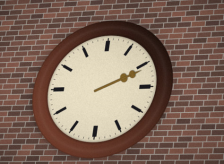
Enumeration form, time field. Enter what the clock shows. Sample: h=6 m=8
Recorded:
h=2 m=11
